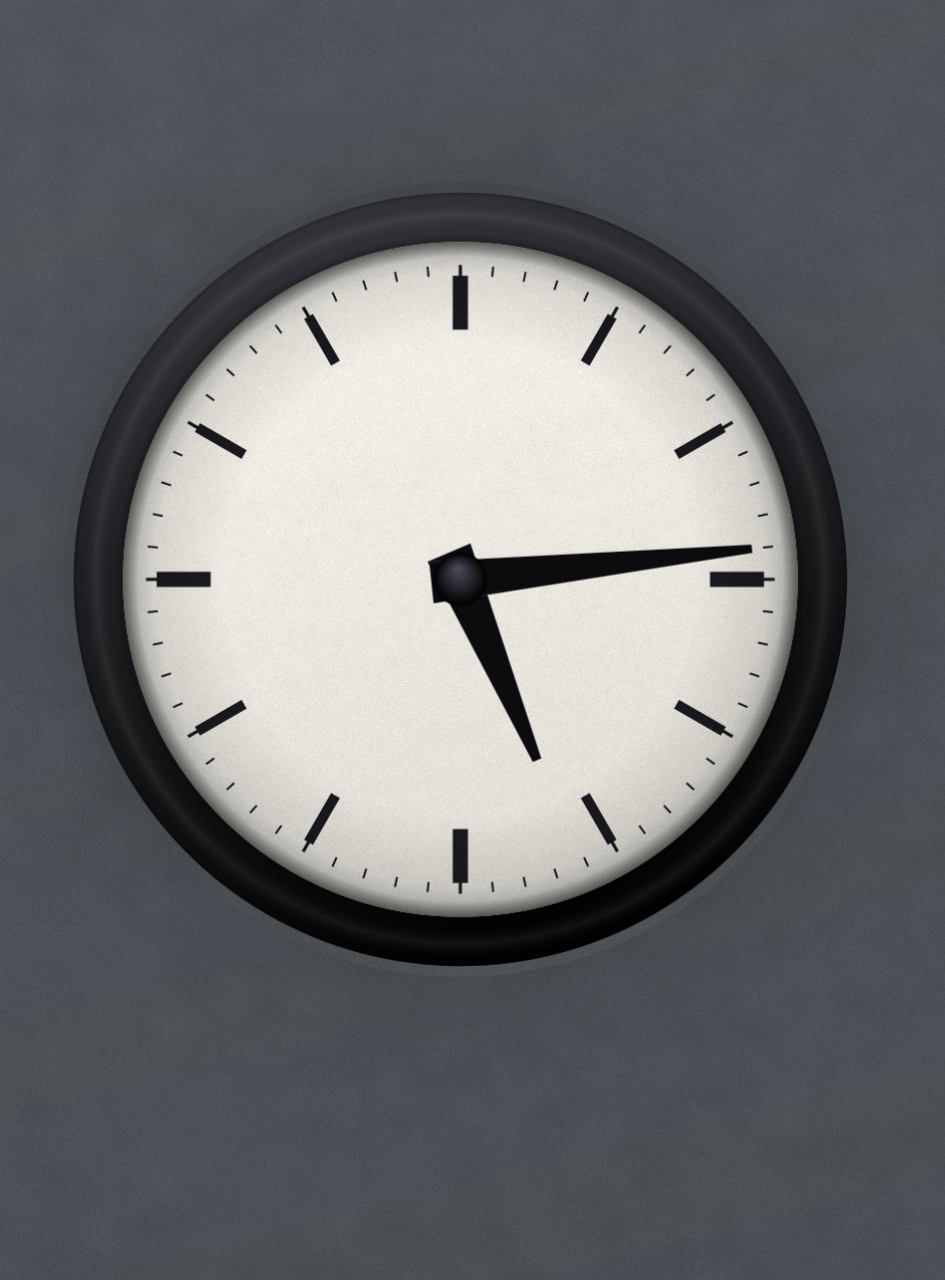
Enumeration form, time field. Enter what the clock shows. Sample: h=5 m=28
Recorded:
h=5 m=14
